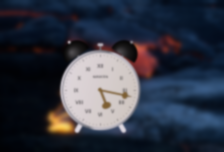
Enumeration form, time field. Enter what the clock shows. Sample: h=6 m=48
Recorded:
h=5 m=17
